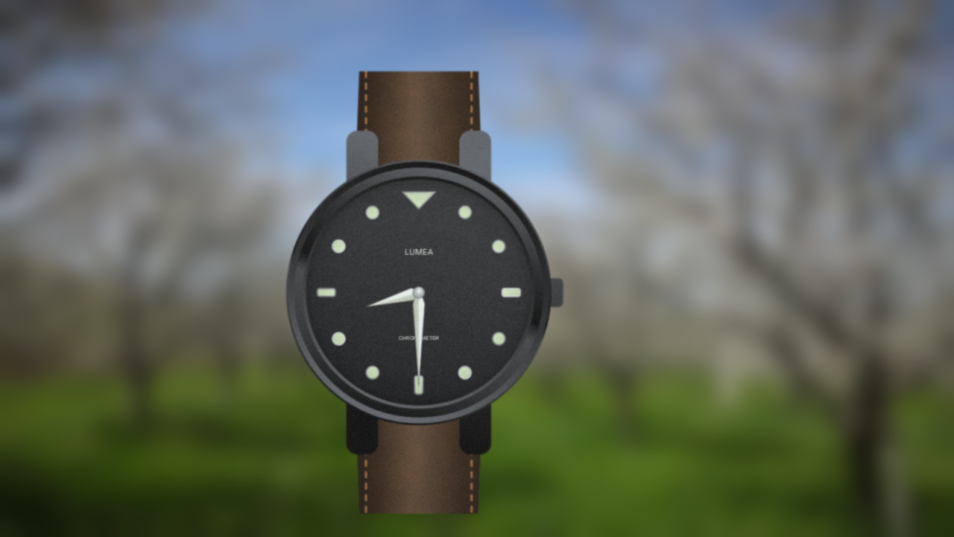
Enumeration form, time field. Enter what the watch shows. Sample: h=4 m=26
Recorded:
h=8 m=30
